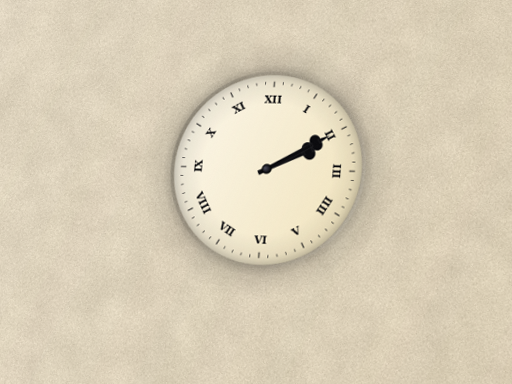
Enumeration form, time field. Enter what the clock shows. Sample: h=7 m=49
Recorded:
h=2 m=10
